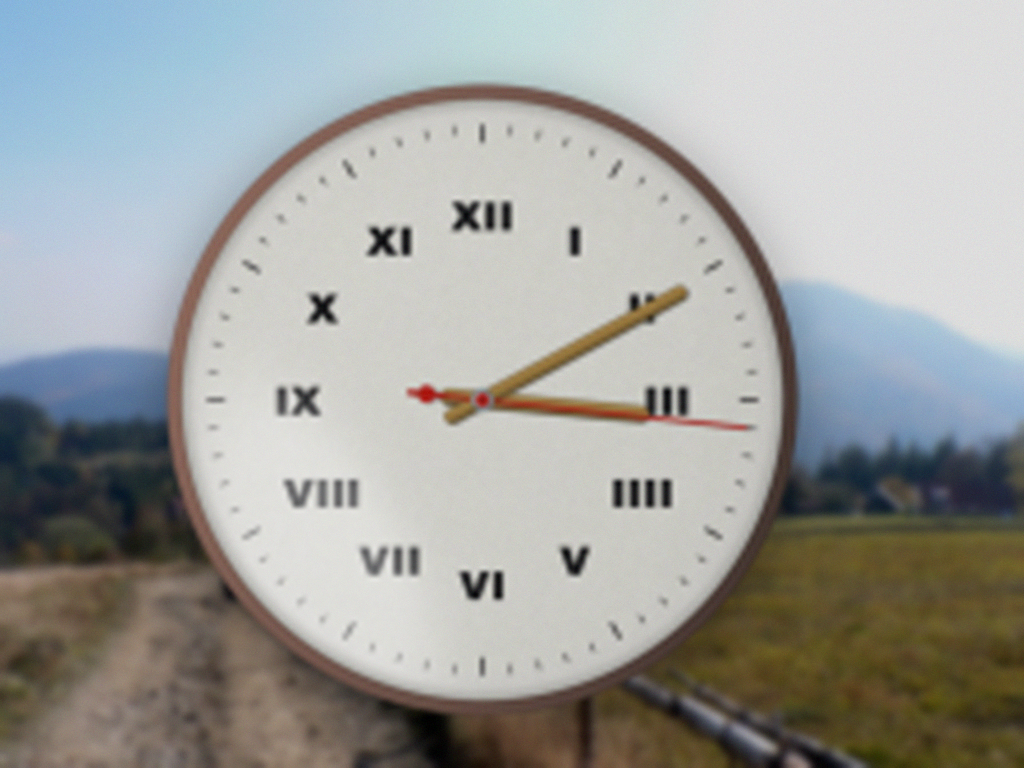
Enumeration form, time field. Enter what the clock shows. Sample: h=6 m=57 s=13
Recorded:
h=3 m=10 s=16
